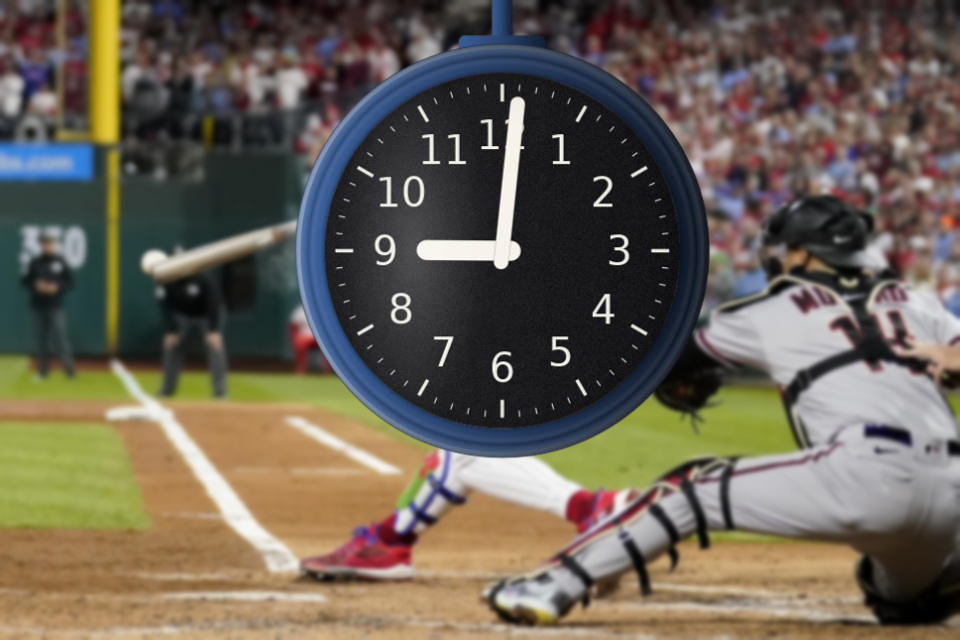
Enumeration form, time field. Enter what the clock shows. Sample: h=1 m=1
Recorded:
h=9 m=1
